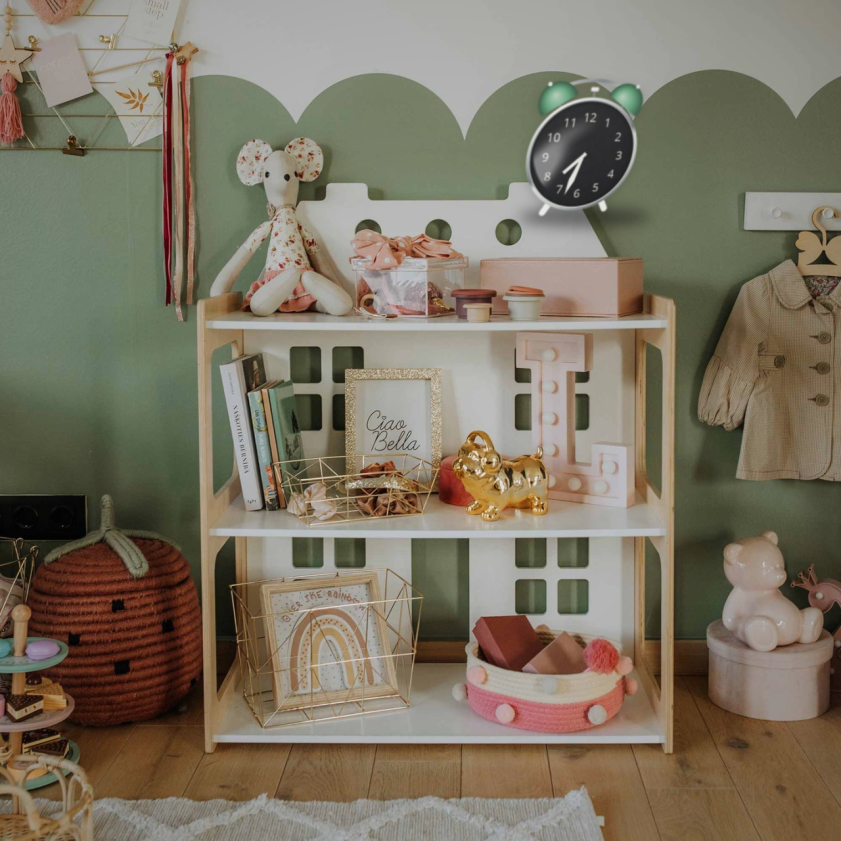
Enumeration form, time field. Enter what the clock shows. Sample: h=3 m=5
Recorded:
h=7 m=33
